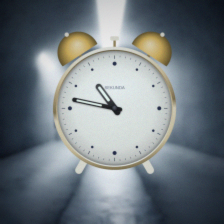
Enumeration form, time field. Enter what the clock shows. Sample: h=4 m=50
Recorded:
h=10 m=47
